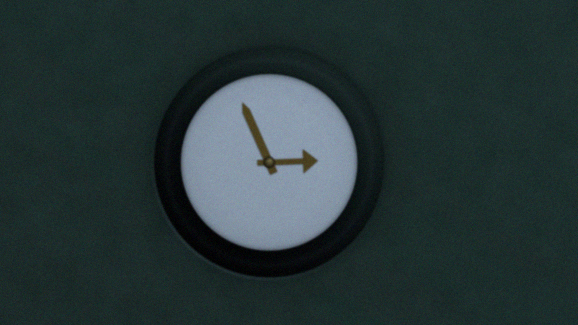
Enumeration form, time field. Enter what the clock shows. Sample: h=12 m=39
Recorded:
h=2 m=56
